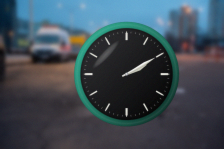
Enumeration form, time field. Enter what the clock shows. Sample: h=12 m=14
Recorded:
h=2 m=10
